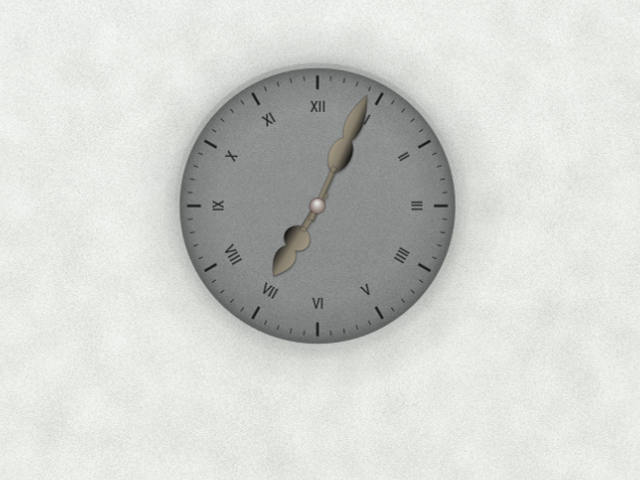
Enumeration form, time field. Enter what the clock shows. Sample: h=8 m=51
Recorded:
h=7 m=4
